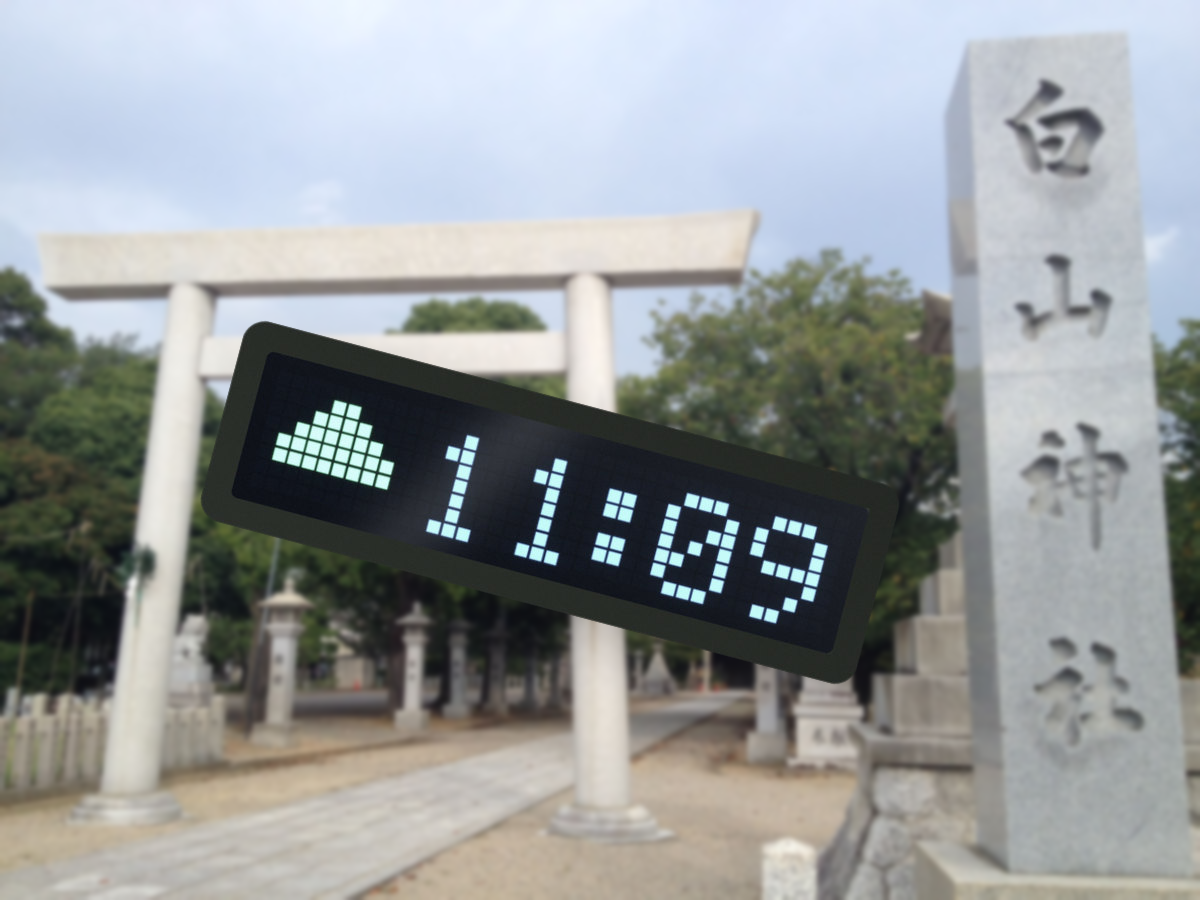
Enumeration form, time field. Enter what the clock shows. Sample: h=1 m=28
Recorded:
h=11 m=9
